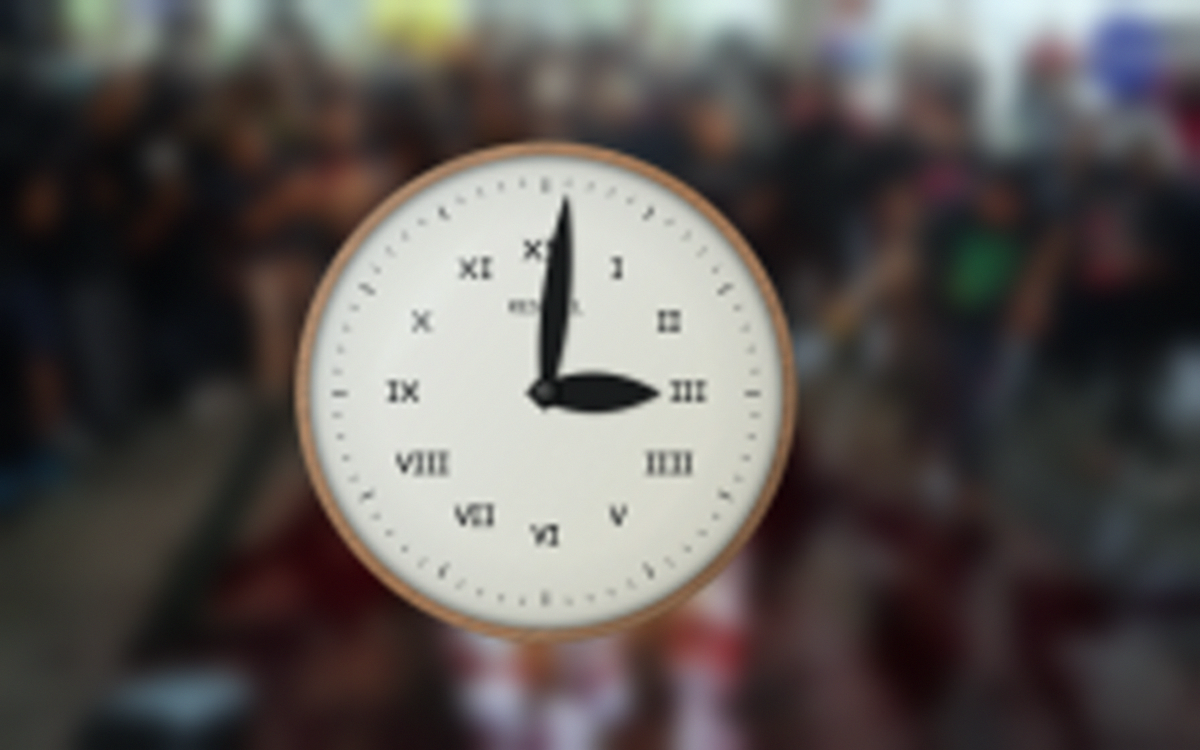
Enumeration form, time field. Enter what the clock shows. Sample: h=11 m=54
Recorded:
h=3 m=1
